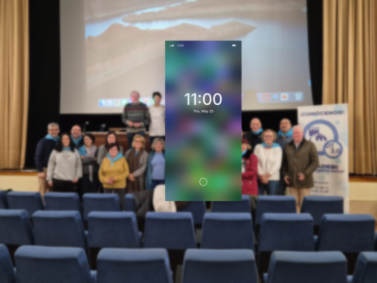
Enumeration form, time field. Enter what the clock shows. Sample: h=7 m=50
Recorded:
h=11 m=0
